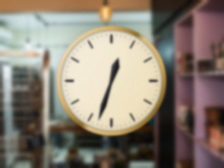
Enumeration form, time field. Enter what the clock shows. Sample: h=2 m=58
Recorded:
h=12 m=33
